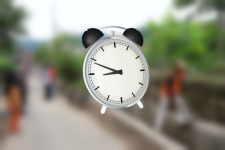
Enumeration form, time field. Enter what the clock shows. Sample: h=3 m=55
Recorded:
h=8 m=49
